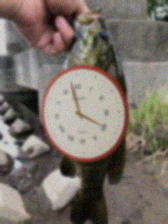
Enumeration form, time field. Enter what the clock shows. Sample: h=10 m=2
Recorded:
h=3 m=58
